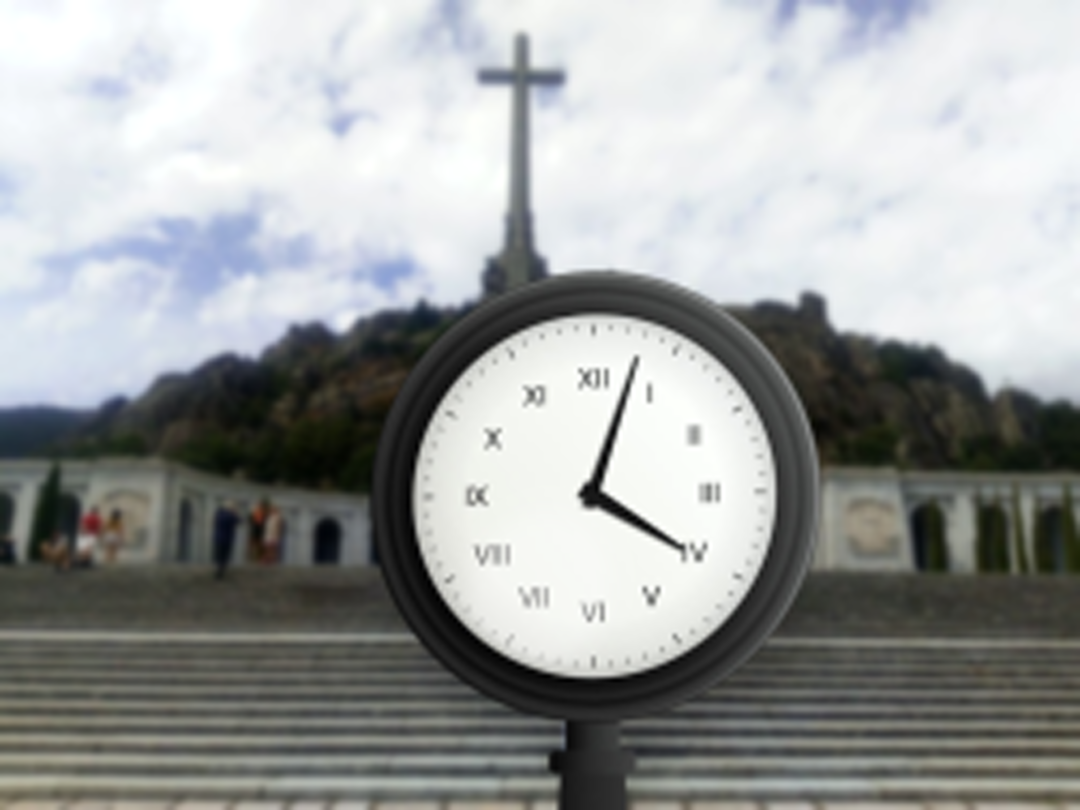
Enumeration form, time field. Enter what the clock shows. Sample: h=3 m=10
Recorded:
h=4 m=3
